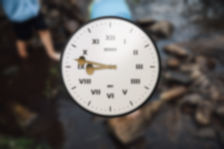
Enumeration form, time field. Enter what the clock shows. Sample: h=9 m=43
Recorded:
h=8 m=47
